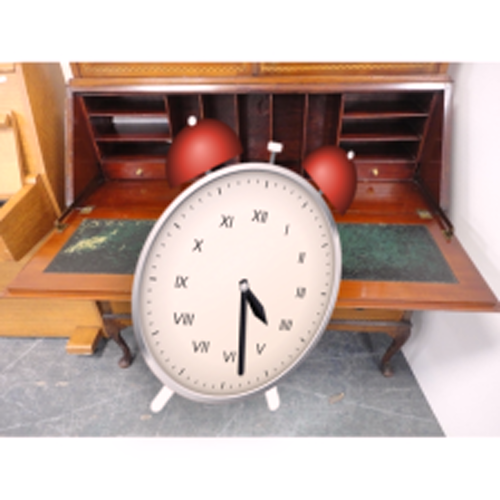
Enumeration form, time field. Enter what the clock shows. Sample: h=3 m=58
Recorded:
h=4 m=28
